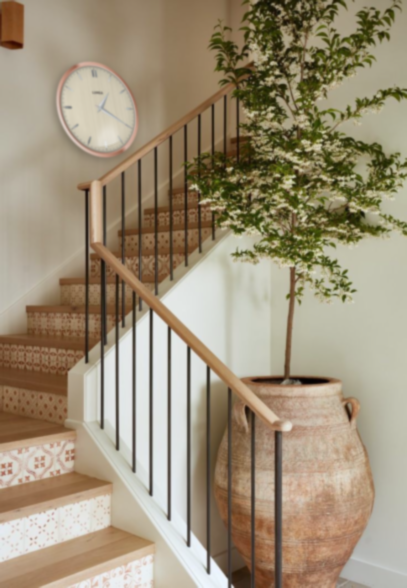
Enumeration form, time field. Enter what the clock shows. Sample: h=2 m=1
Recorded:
h=1 m=20
